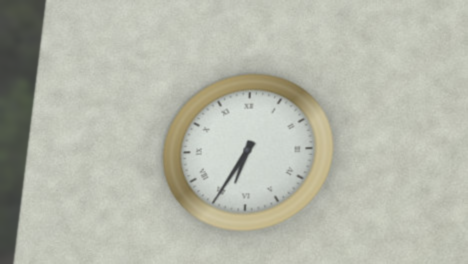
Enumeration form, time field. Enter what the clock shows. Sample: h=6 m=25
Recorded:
h=6 m=35
